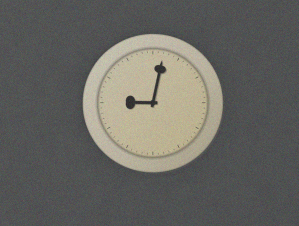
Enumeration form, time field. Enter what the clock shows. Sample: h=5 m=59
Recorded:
h=9 m=2
